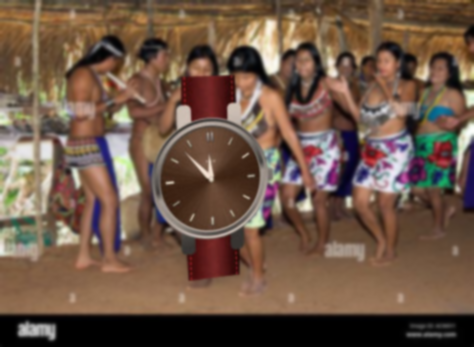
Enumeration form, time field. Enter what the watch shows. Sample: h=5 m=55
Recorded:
h=11 m=53
